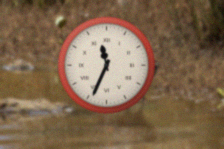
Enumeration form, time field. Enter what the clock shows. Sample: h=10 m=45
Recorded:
h=11 m=34
